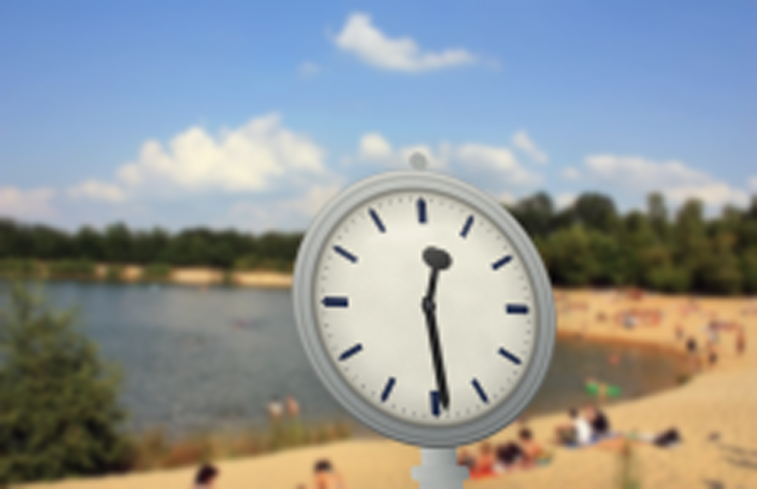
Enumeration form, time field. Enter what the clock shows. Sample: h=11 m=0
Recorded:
h=12 m=29
